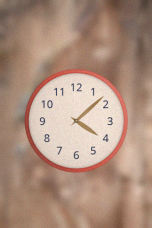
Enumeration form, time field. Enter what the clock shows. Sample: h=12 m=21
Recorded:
h=4 m=8
